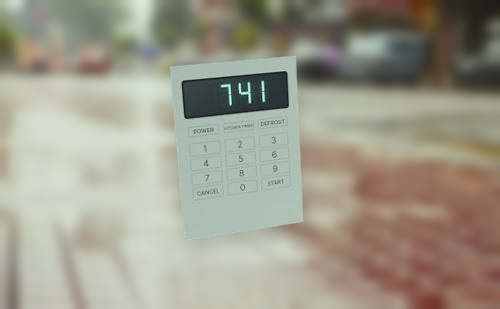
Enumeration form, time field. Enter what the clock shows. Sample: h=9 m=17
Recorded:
h=7 m=41
